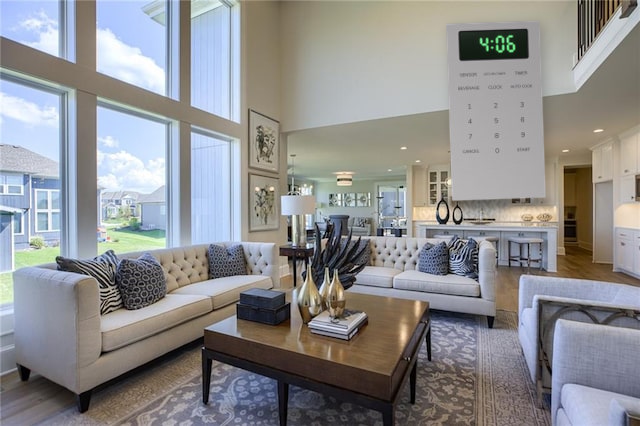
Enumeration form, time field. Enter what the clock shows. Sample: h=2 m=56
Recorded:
h=4 m=6
